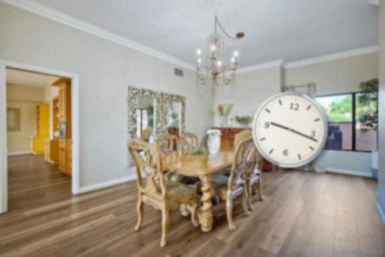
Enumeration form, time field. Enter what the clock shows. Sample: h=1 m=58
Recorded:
h=9 m=17
